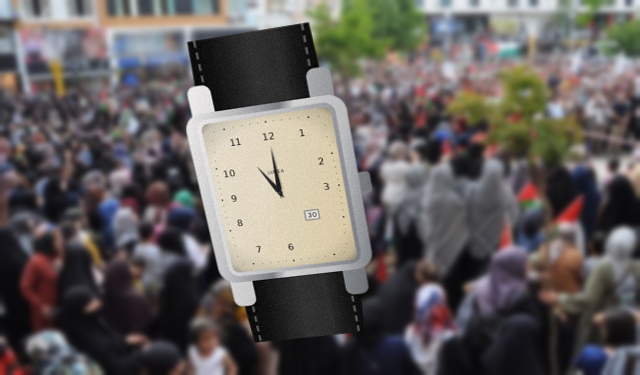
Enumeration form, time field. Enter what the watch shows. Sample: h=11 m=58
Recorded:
h=11 m=0
